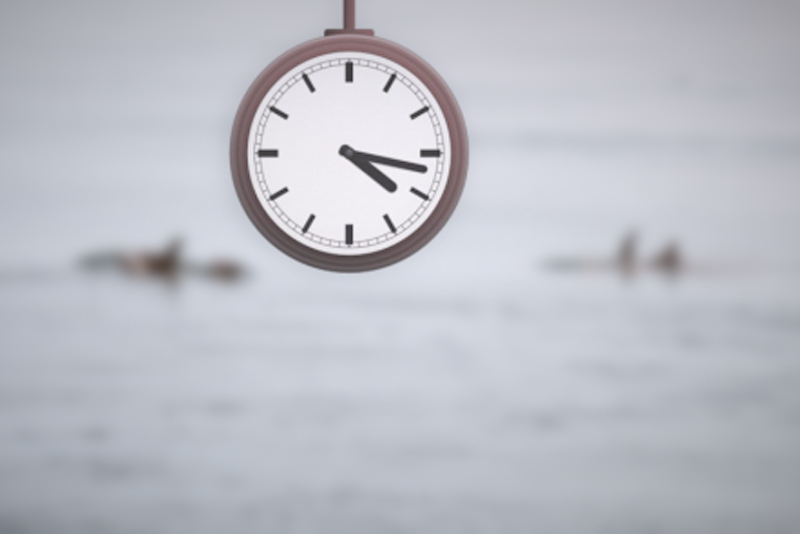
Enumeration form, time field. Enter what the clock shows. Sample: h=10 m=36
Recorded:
h=4 m=17
